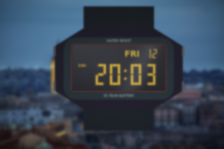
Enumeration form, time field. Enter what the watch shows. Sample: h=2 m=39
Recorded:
h=20 m=3
